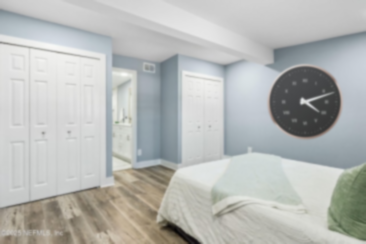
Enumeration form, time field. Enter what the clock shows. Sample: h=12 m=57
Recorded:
h=4 m=12
